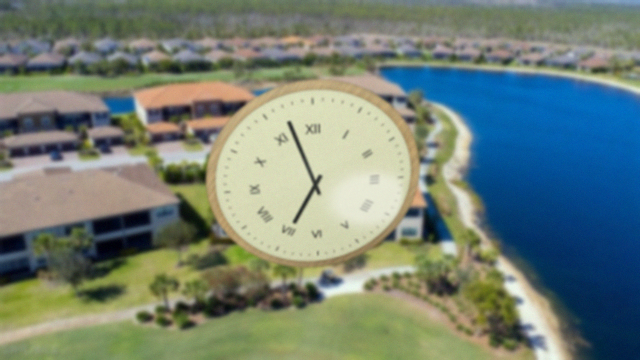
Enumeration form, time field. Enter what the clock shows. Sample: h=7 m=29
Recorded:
h=6 m=57
